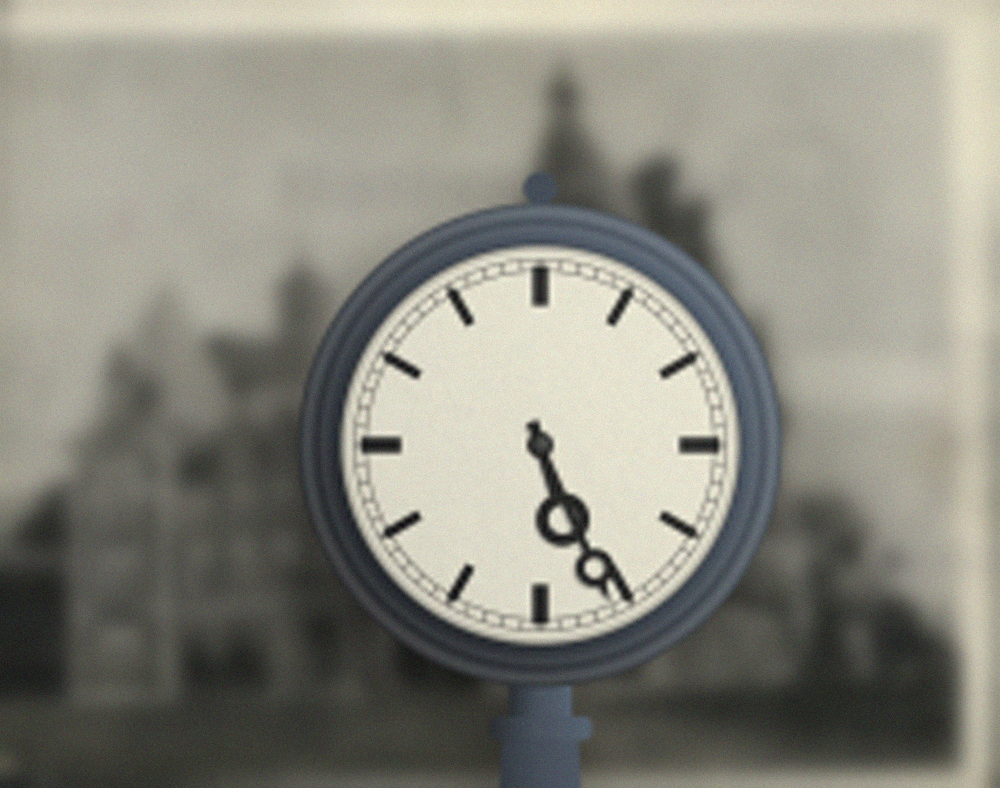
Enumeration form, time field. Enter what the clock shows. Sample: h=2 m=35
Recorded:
h=5 m=26
